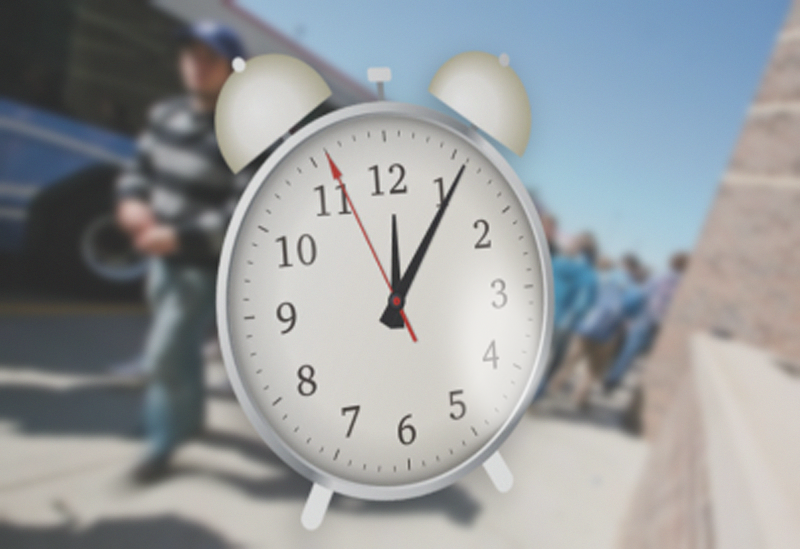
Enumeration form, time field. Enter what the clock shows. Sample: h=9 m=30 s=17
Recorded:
h=12 m=5 s=56
